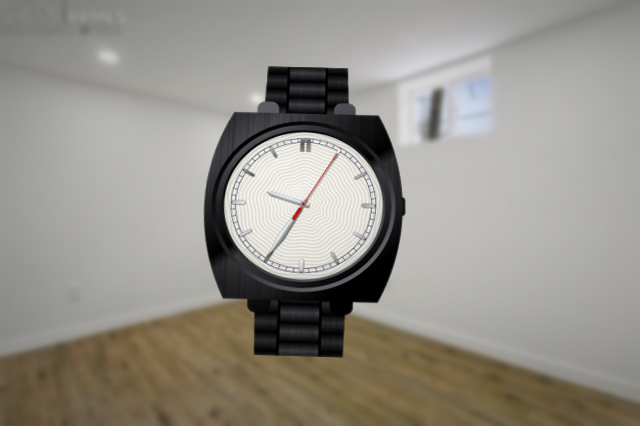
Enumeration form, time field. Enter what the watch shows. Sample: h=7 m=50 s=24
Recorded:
h=9 m=35 s=5
